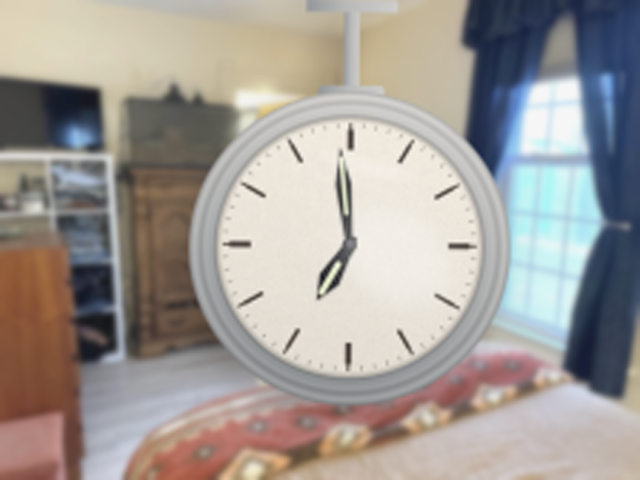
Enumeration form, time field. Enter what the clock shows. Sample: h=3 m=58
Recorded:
h=6 m=59
